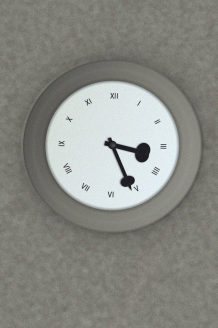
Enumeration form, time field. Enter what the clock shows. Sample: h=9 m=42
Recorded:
h=3 m=26
